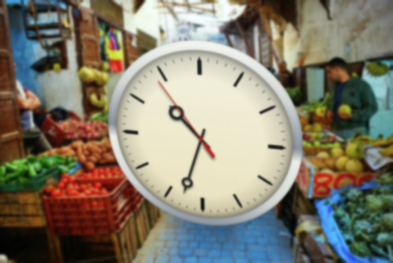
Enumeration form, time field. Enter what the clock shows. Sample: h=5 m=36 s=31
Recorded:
h=10 m=32 s=54
